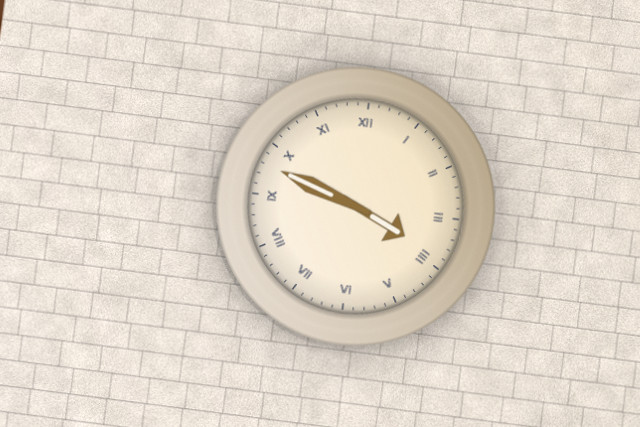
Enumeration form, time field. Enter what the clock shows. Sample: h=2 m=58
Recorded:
h=3 m=48
